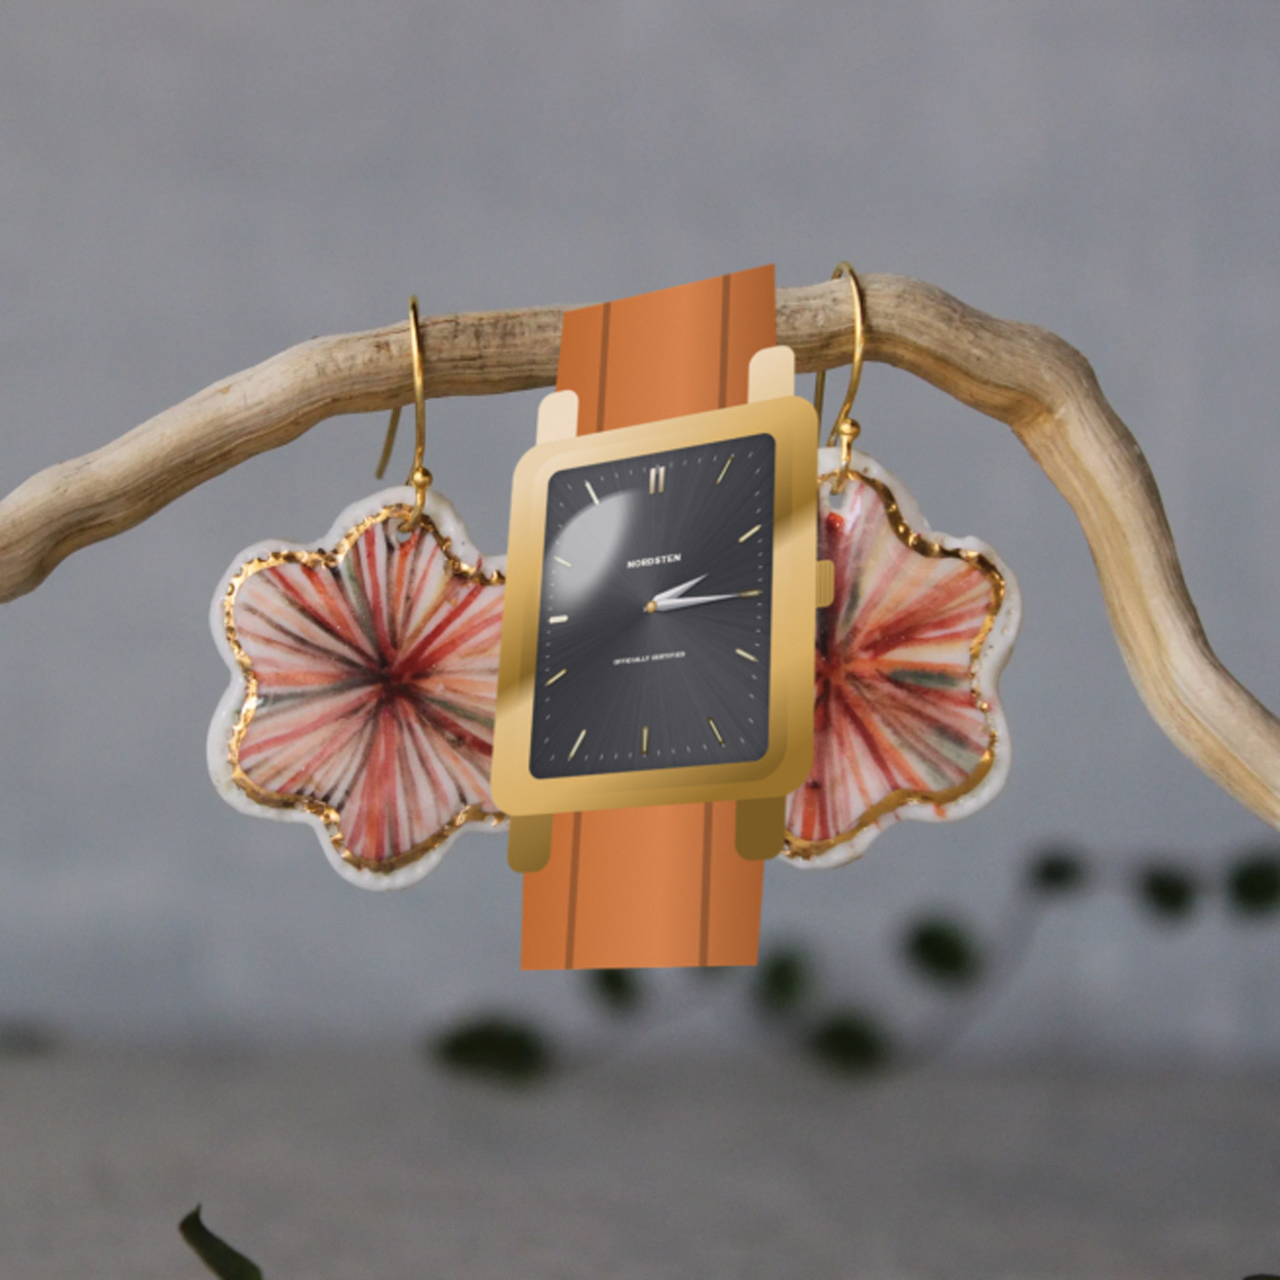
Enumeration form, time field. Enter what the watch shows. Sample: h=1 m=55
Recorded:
h=2 m=15
